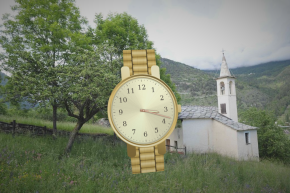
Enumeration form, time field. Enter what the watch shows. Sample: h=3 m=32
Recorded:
h=3 m=18
